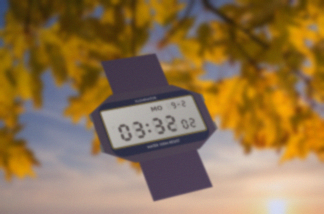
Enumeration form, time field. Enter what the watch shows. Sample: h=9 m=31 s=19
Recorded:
h=3 m=32 s=2
